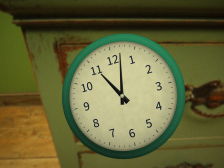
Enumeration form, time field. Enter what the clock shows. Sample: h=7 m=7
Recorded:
h=11 m=2
